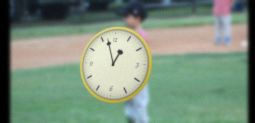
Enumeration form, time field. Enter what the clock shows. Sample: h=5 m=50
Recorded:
h=12 m=57
